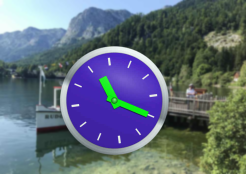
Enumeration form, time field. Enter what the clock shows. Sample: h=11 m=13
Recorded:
h=11 m=20
